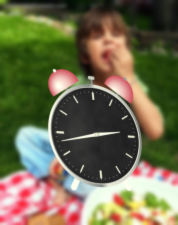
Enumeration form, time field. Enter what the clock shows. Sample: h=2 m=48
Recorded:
h=2 m=43
